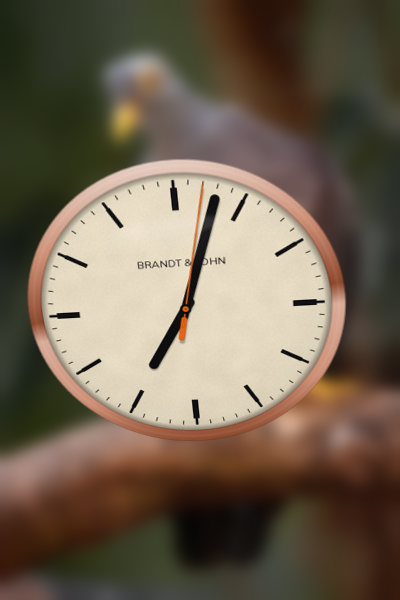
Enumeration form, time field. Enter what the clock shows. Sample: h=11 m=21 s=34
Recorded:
h=7 m=3 s=2
